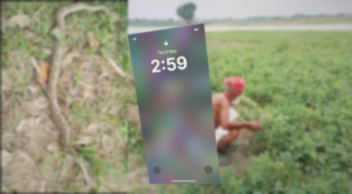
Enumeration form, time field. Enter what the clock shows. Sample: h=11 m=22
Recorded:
h=2 m=59
